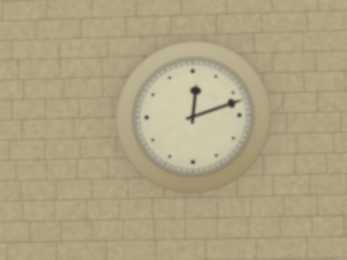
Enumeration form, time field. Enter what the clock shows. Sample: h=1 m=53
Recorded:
h=12 m=12
